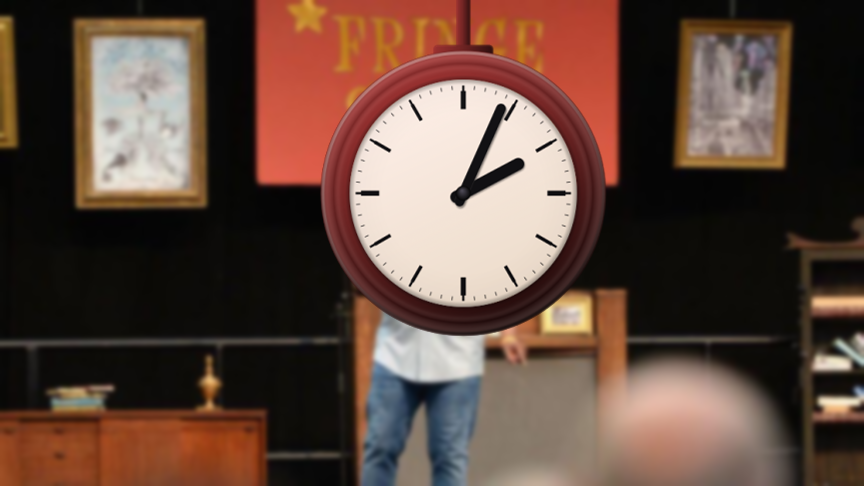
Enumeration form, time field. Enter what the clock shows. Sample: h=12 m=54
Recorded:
h=2 m=4
